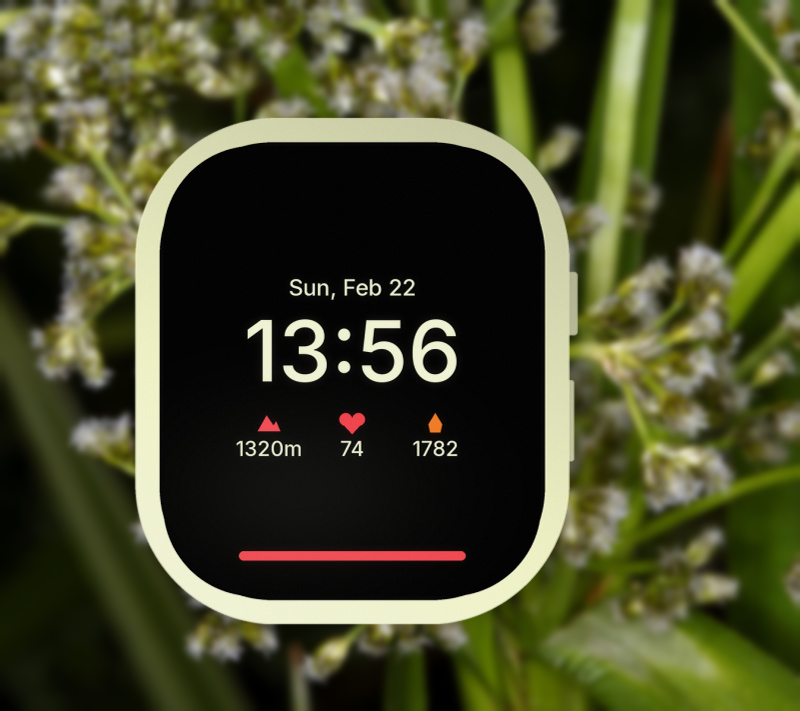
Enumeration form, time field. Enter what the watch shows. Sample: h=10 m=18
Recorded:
h=13 m=56
